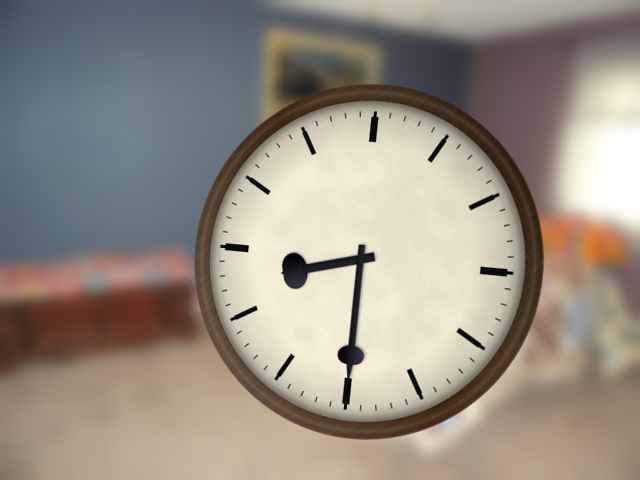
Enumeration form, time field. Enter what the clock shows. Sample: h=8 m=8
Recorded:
h=8 m=30
